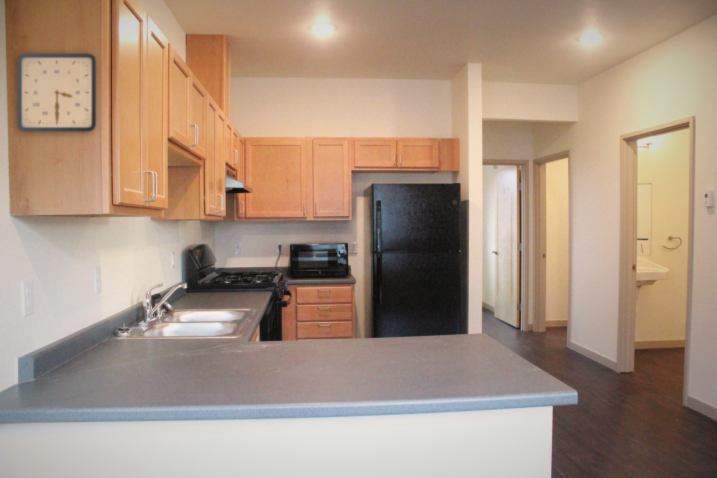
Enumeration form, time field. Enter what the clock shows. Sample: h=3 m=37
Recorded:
h=3 m=30
